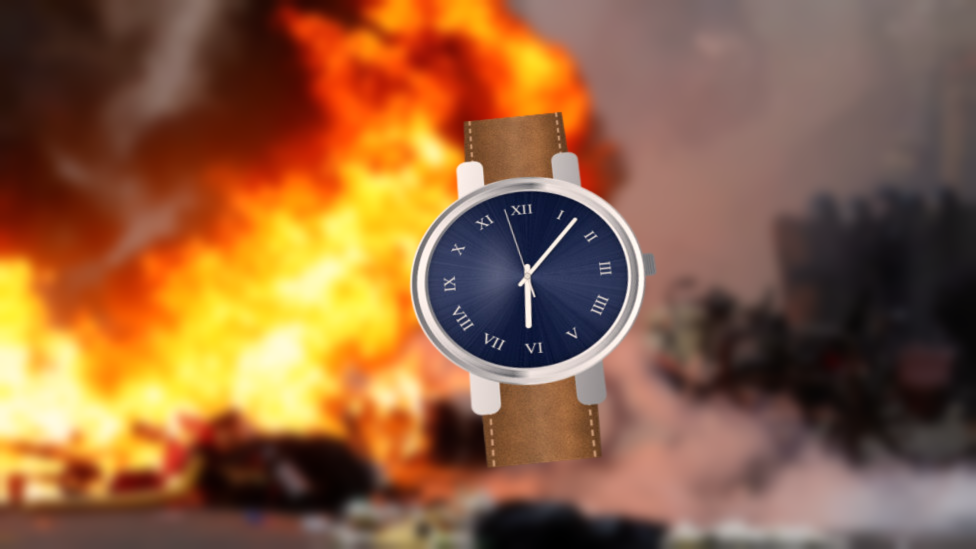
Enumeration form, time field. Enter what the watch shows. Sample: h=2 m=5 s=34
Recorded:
h=6 m=6 s=58
